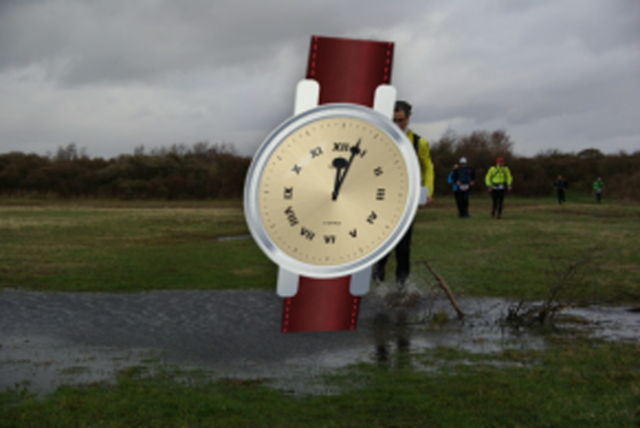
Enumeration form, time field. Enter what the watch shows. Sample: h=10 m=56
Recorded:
h=12 m=3
